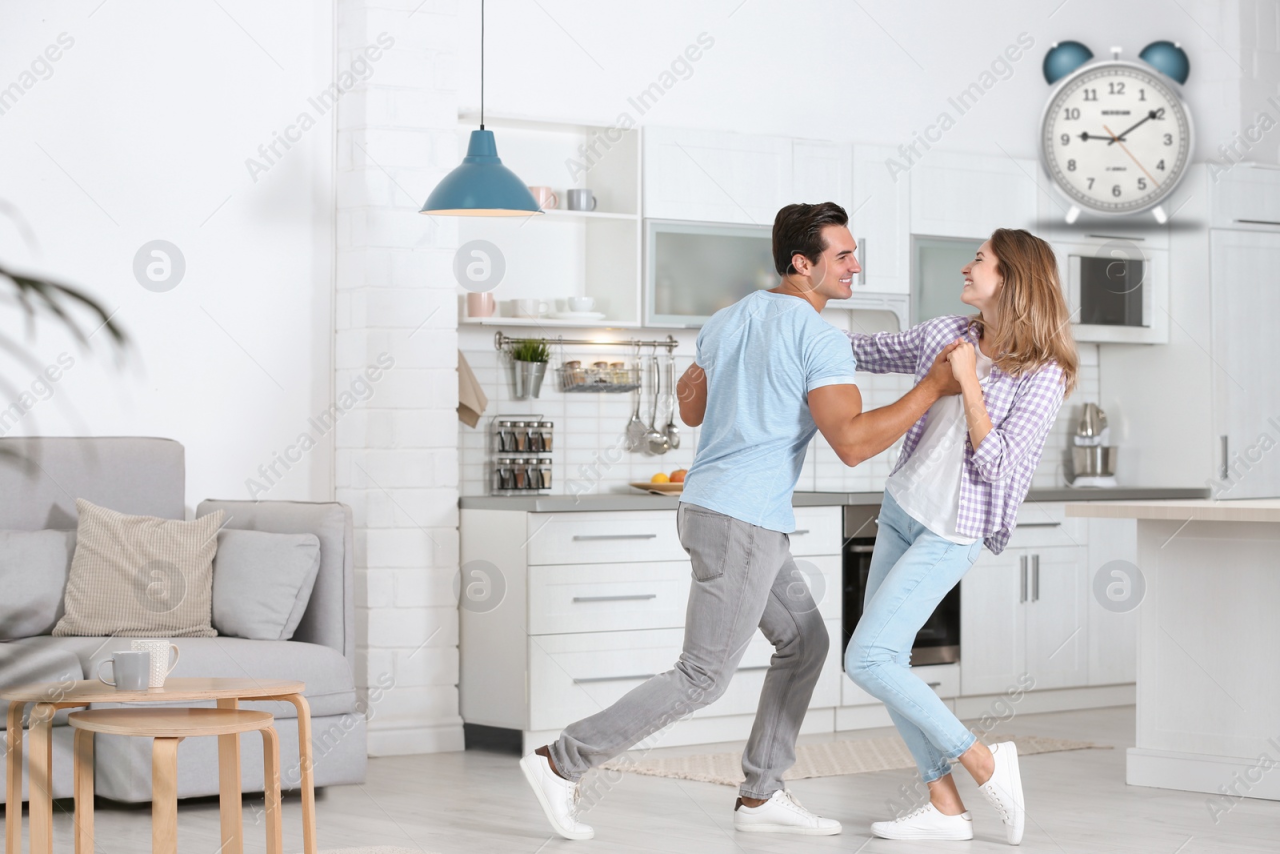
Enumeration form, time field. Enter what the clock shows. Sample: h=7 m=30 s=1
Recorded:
h=9 m=9 s=23
